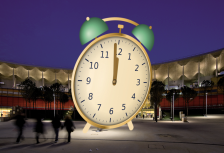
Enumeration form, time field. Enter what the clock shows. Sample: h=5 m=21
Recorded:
h=11 m=59
